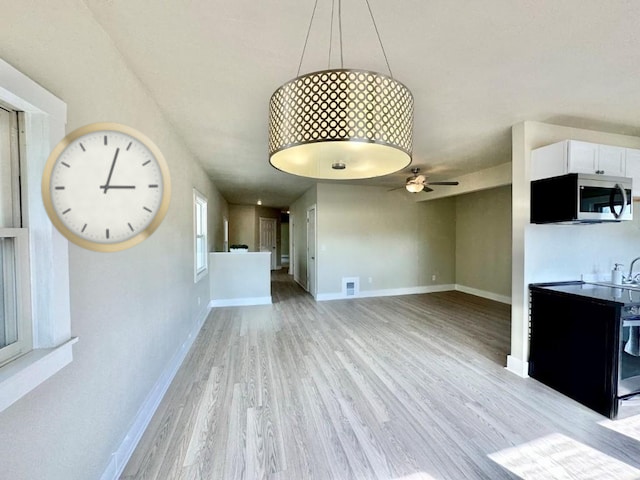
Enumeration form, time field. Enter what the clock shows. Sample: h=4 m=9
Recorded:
h=3 m=3
